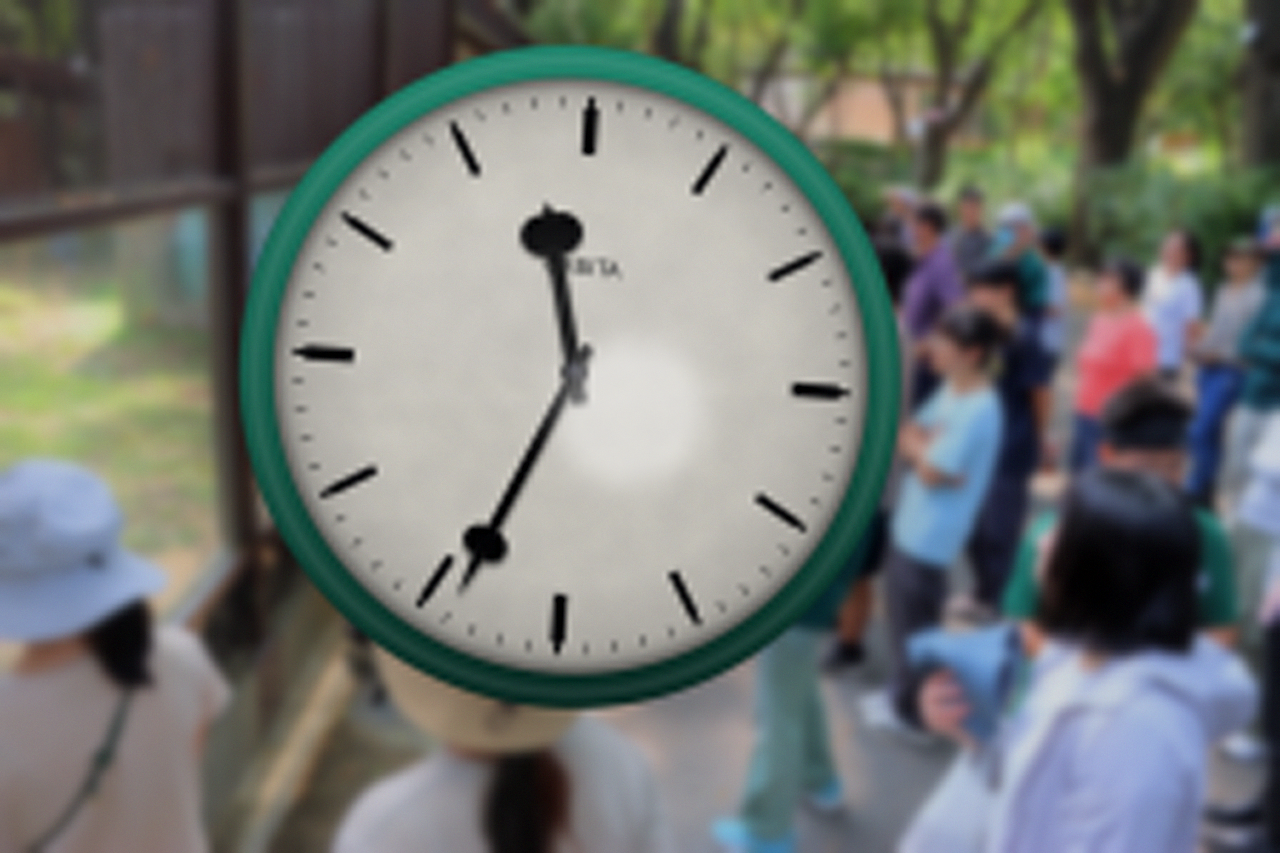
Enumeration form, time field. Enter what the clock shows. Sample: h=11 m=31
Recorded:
h=11 m=34
